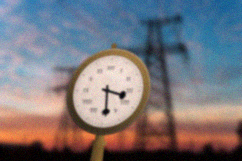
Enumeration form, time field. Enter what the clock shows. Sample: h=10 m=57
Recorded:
h=3 m=29
